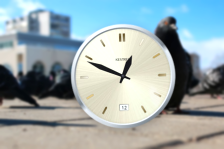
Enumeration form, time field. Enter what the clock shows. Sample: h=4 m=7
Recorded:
h=12 m=49
